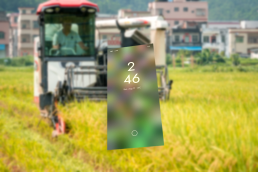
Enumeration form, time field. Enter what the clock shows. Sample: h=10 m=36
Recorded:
h=2 m=46
